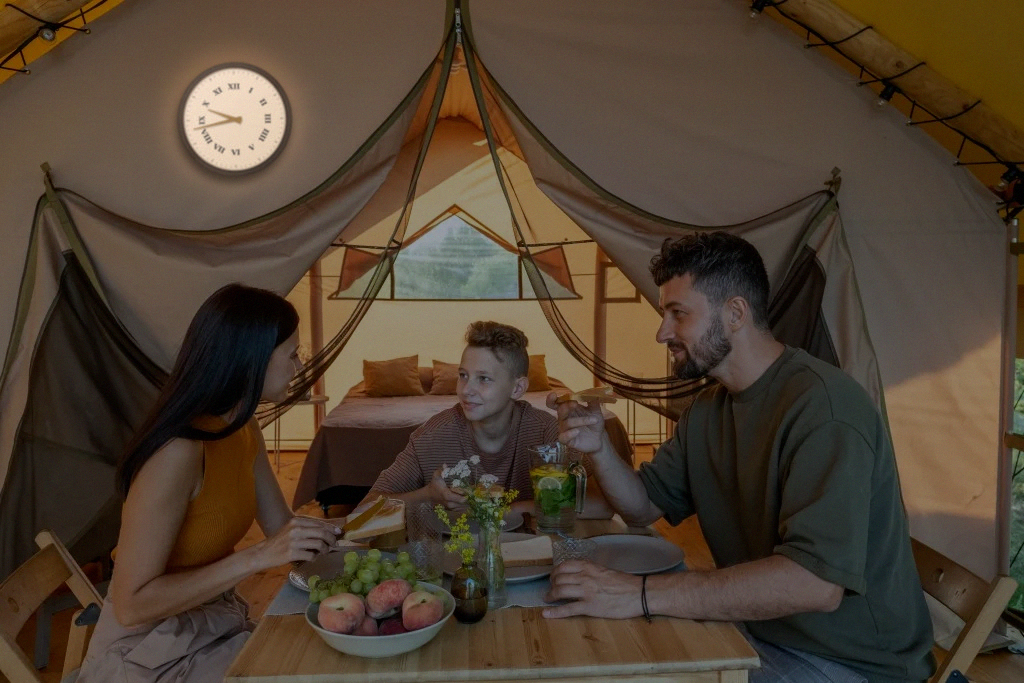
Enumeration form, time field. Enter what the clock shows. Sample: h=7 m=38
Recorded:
h=9 m=43
